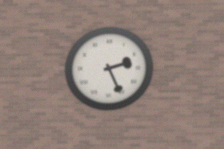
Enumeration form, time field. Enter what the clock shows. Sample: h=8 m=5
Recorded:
h=2 m=26
